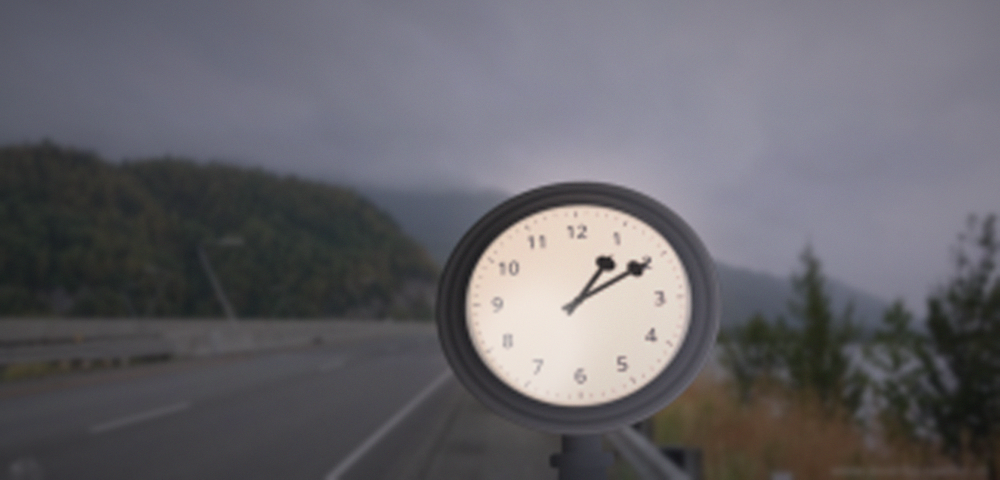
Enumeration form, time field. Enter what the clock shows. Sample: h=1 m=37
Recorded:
h=1 m=10
